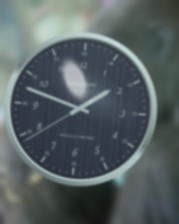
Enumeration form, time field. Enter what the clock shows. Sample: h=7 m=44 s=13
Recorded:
h=1 m=47 s=39
